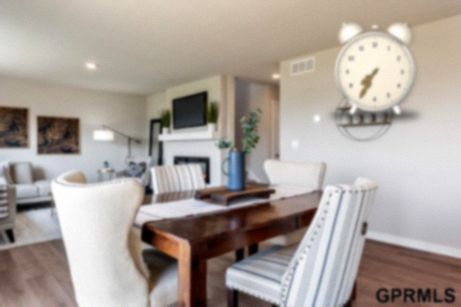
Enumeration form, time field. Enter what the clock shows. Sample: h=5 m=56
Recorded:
h=7 m=35
